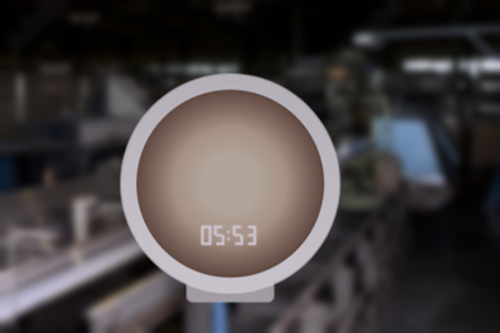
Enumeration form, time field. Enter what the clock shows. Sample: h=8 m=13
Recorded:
h=5 m=53
